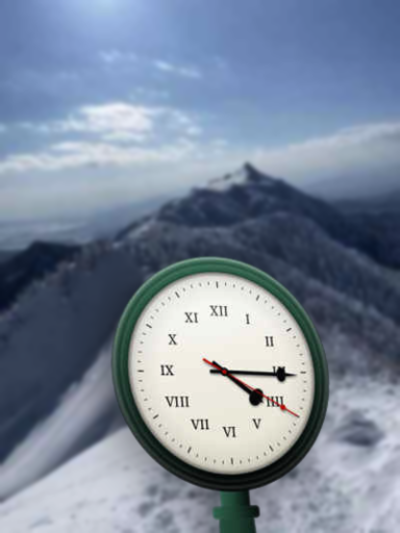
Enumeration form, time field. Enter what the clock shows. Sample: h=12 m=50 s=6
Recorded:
h=4 m=15 s=20
